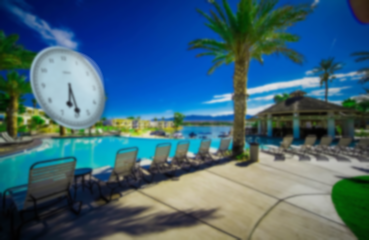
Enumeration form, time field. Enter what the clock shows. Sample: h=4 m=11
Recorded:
h=6 m=29
